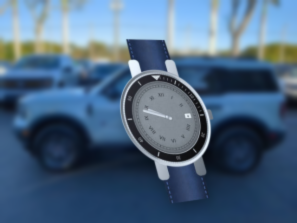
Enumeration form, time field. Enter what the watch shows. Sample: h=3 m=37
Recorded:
h=9 m=48
